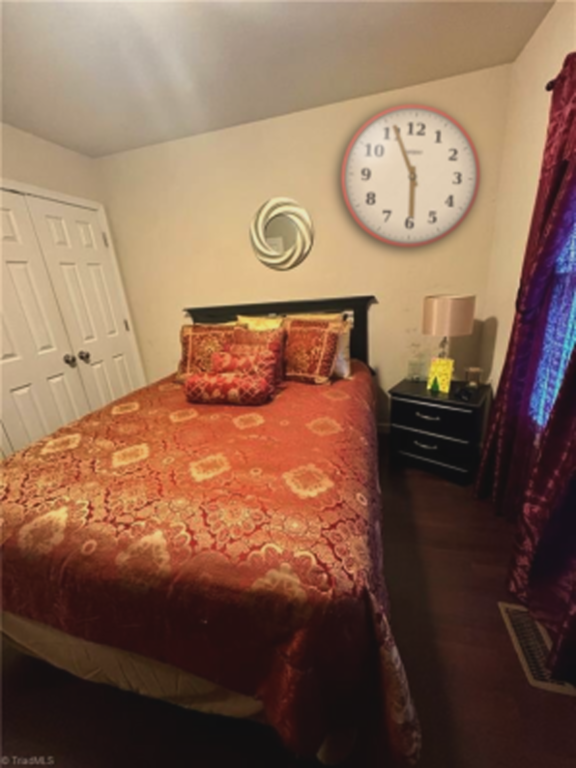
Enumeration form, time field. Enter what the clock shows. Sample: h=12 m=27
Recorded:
h=5 m=56
